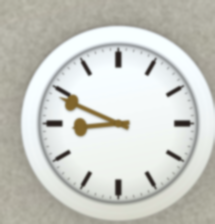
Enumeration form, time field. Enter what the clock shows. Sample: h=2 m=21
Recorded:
h=8 m=49
